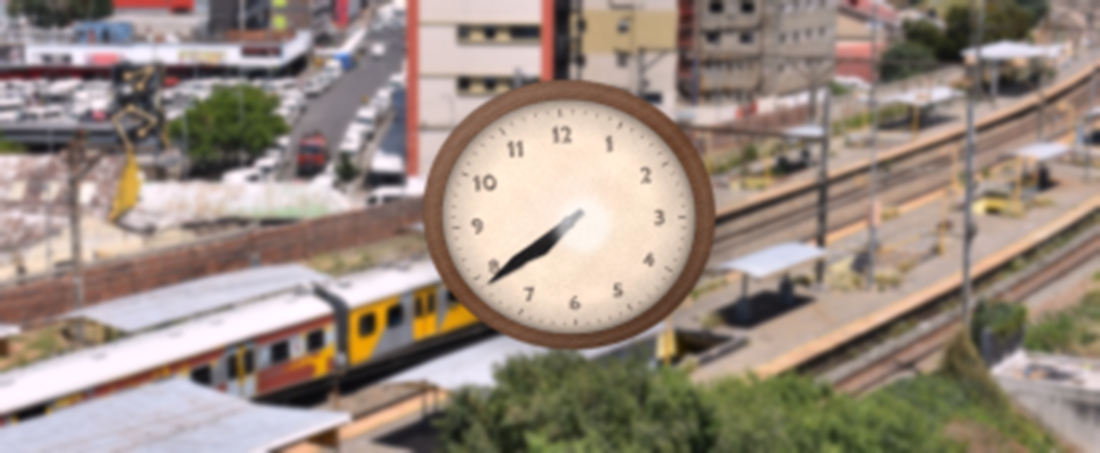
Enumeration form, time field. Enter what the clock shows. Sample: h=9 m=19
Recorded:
h=7 m=39
